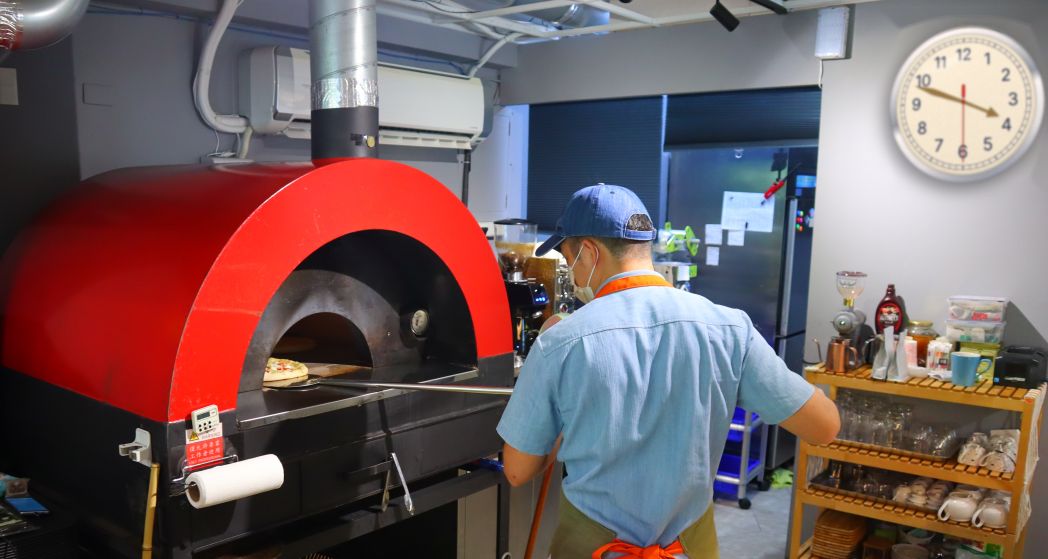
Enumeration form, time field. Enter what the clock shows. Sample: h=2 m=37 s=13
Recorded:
h=3 m=48 s=30
